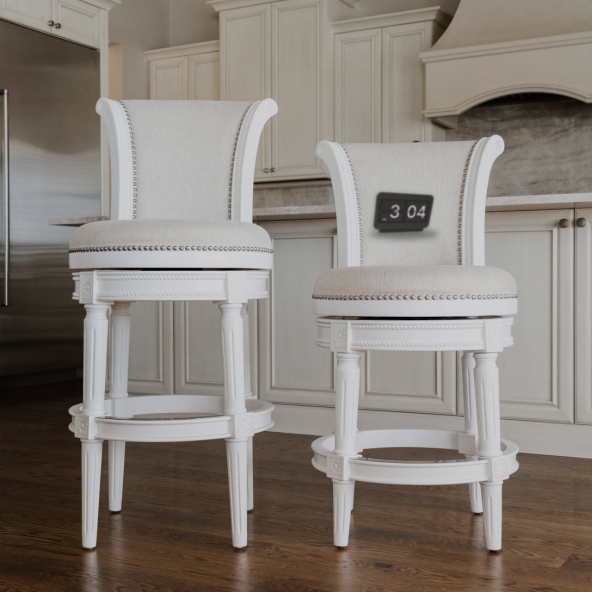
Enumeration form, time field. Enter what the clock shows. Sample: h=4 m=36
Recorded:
h=3 m=4
